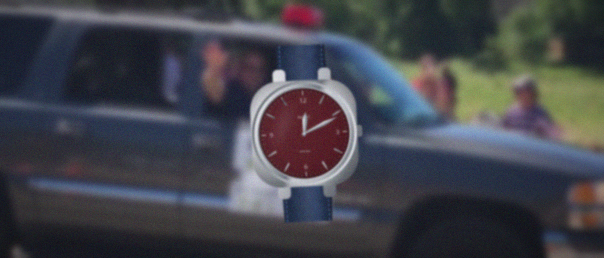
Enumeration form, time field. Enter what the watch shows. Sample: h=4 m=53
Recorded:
h=12 m=11
